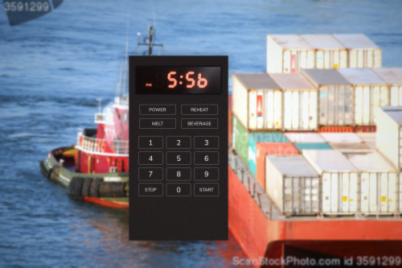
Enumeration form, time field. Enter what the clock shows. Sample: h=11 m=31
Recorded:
h=5 m=56
